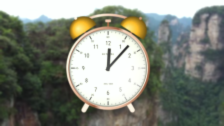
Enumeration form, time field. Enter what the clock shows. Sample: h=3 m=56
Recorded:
h=12 m=7
